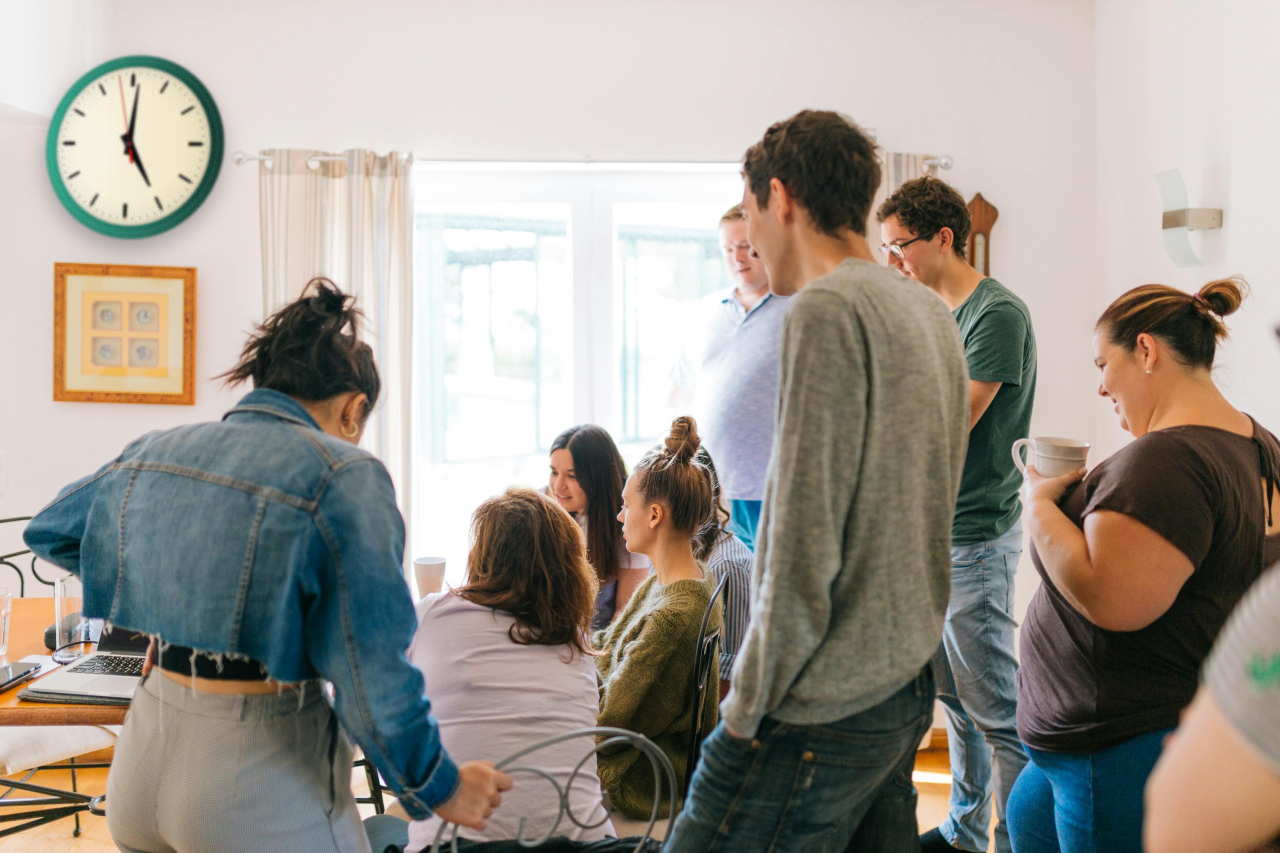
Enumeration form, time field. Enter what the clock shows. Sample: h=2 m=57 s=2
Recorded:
h=5 m=0 s=58
